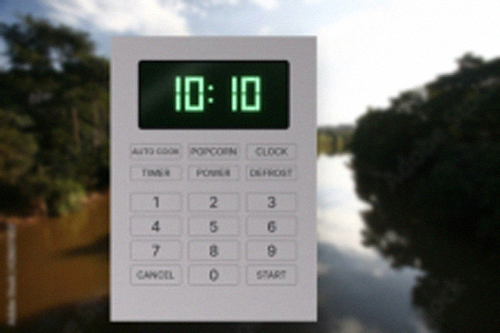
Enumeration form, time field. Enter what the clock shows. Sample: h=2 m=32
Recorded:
h=10 m=10
